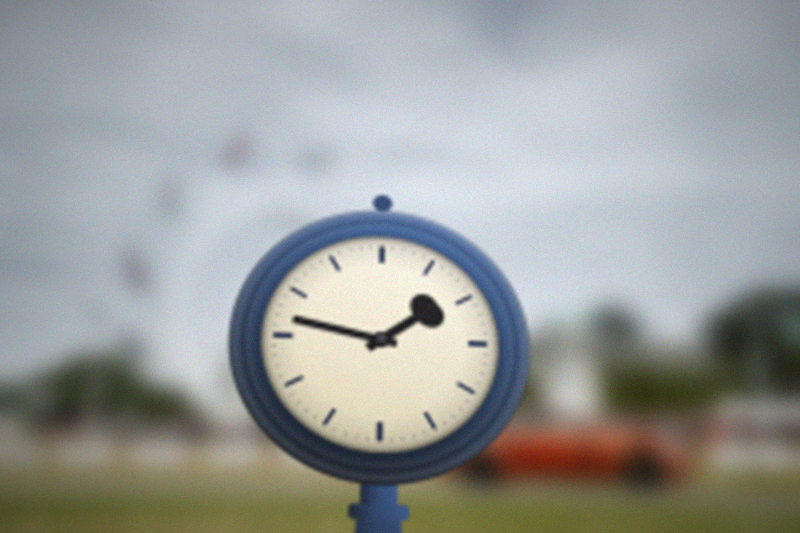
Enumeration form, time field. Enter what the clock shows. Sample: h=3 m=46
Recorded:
h=1 m=47
